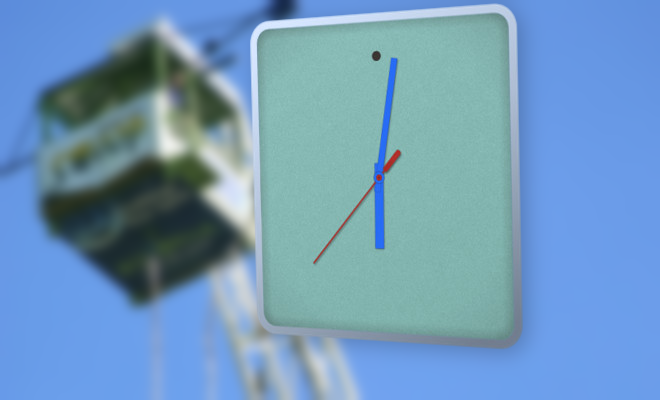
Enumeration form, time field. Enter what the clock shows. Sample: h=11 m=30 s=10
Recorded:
h=6 m=1 s=37
